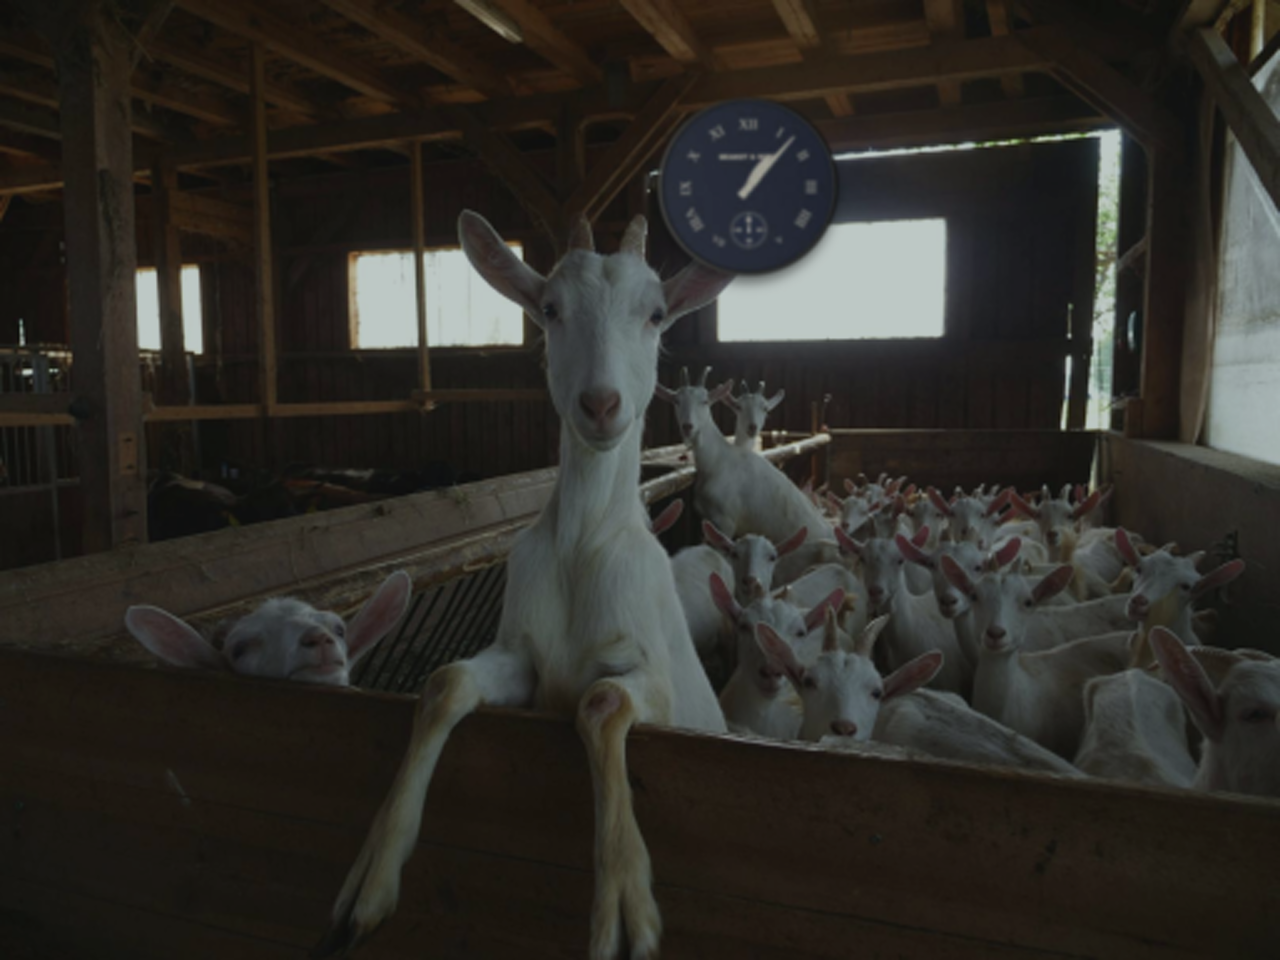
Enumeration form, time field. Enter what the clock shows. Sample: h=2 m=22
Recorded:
h=1 m=7
